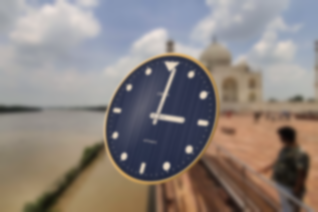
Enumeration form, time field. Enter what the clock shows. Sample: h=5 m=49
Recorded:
h=3 m=1
